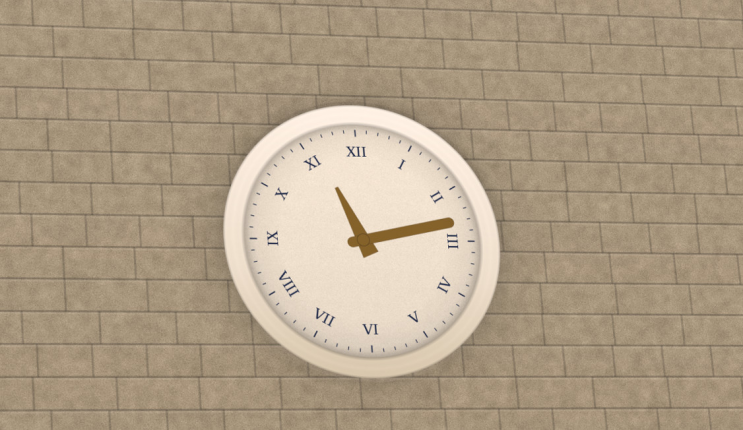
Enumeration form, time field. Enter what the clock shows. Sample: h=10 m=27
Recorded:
h=11 m=13
